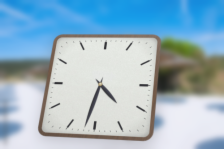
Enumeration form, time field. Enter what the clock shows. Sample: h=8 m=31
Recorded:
h=4 m=32
